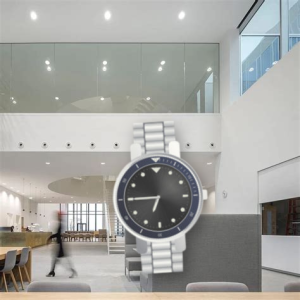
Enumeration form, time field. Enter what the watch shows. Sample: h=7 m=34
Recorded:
h=6 m=45
